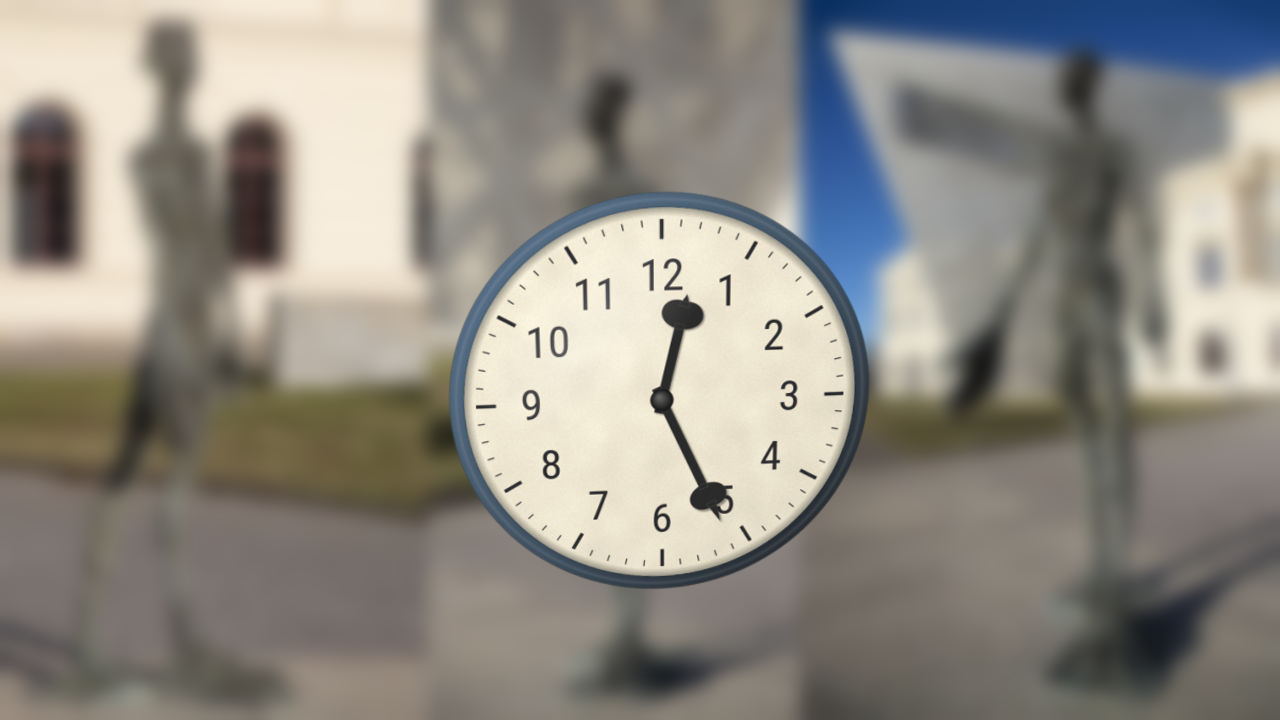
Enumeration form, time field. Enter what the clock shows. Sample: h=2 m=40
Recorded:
h=12 m=26
